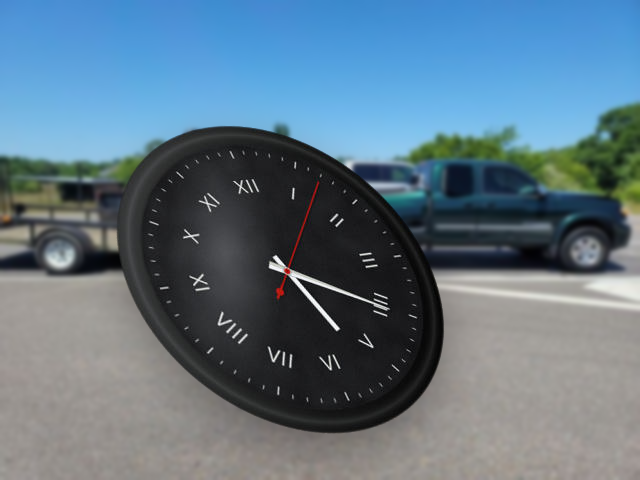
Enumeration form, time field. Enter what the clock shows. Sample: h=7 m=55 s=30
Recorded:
h=5 m=20 s=7
